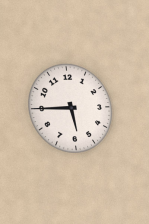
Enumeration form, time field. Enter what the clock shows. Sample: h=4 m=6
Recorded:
h=5 m=45
